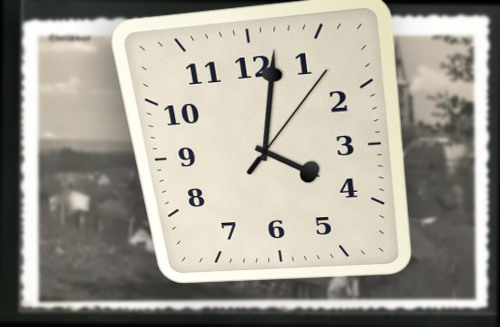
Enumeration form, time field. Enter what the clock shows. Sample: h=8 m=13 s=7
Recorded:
h=4 m=2 s=7
